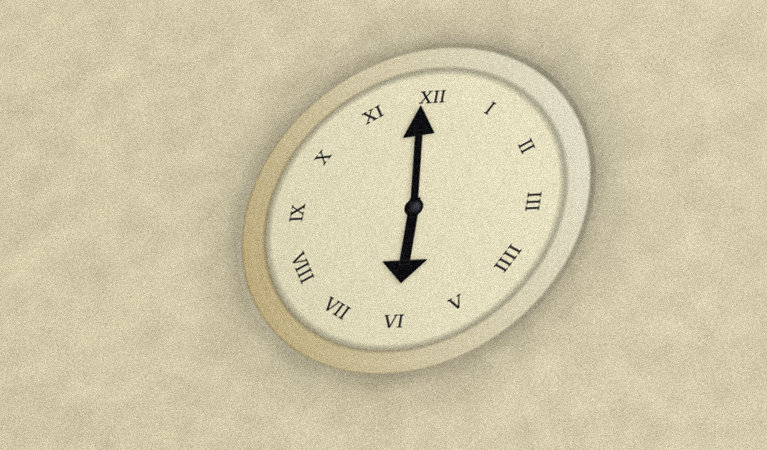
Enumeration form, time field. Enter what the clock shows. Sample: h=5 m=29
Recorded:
h=5 m=59
